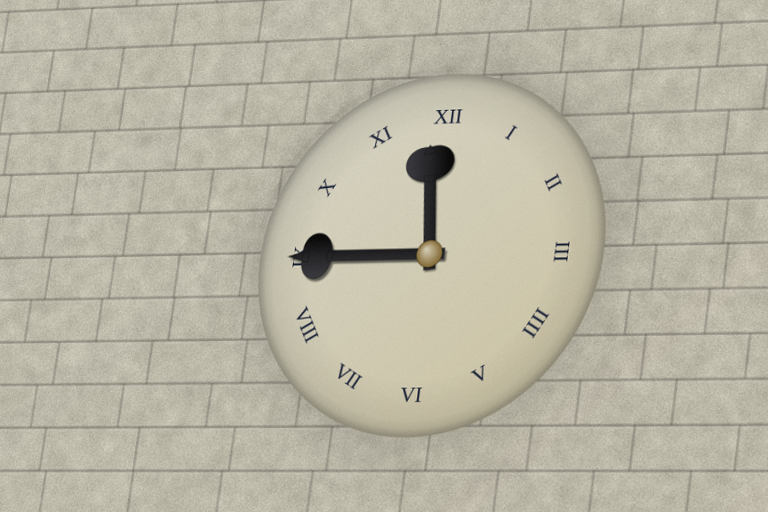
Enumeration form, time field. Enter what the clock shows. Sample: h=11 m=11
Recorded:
h=11 m=45
